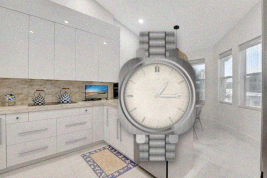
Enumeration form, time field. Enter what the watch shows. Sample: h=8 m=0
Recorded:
h=1 m=15
